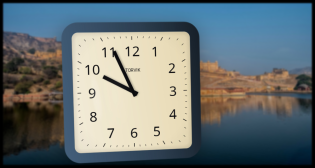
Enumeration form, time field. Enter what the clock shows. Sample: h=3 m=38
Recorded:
h=9 m=56
